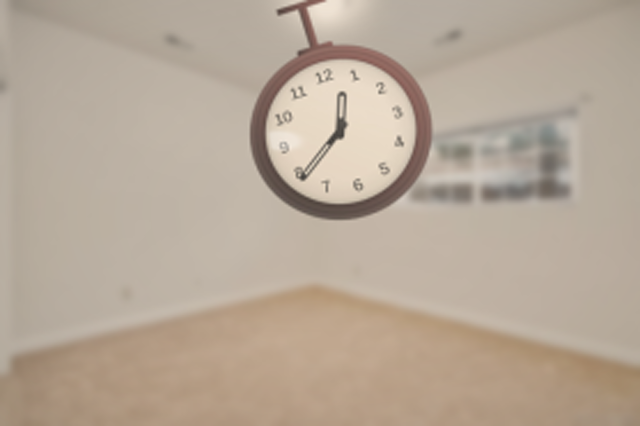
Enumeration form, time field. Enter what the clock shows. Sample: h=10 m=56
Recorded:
h=12 m=39
